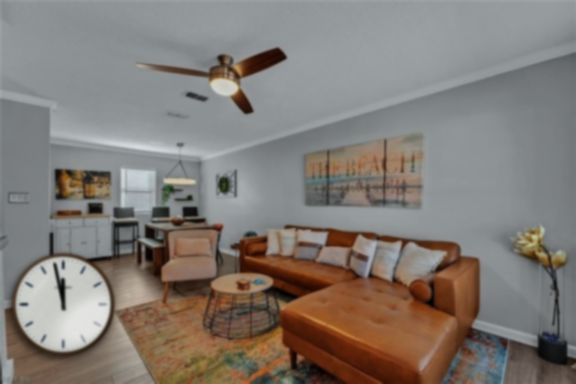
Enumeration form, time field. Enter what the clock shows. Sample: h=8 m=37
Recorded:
h=11 m=58
